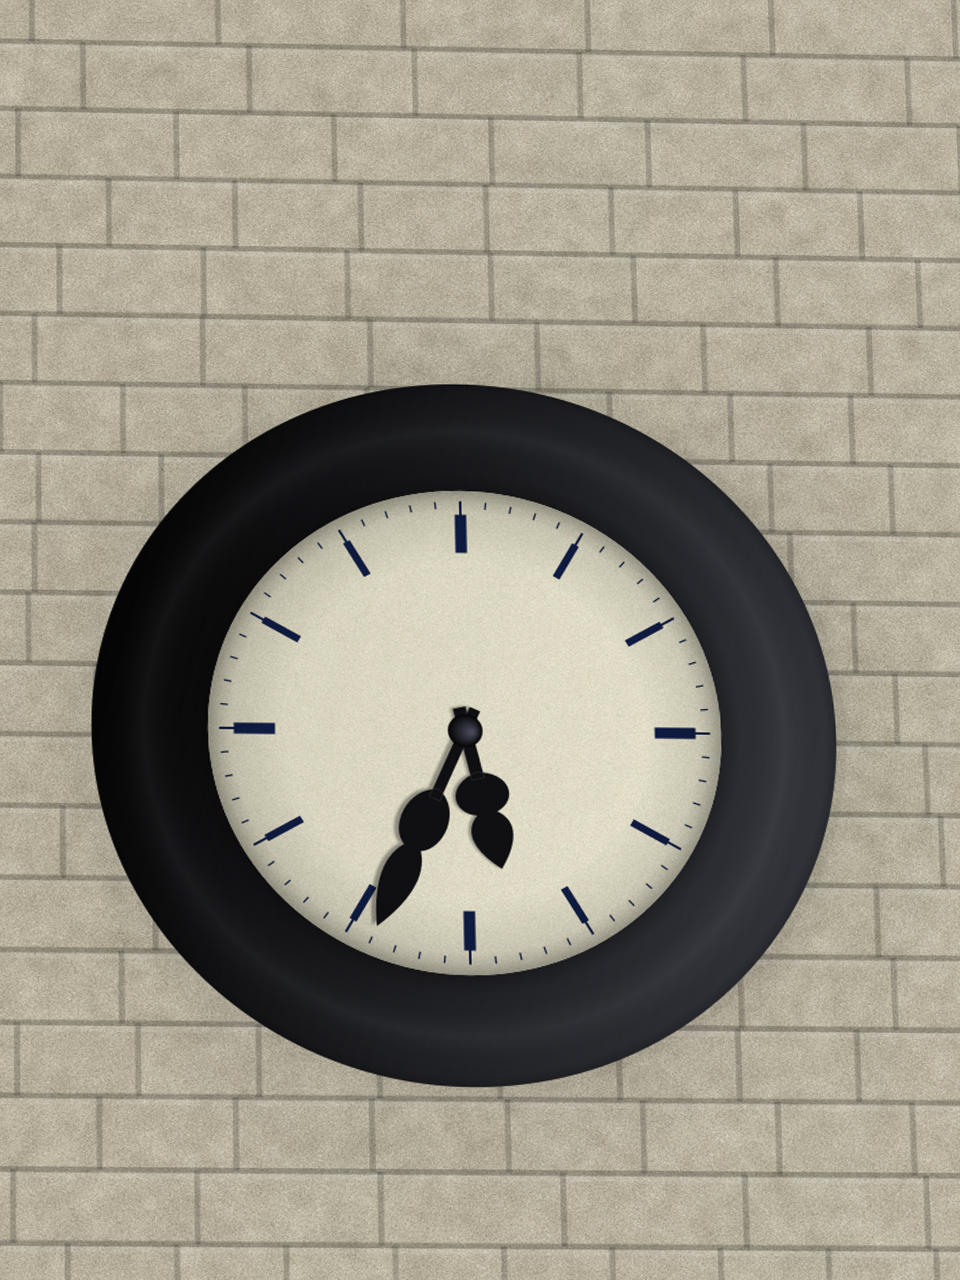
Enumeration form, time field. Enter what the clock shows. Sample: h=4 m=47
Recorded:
h=5 m=34
